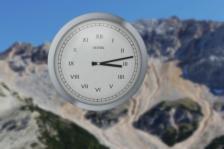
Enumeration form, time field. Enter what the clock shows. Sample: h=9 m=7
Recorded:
h=3 m=13
